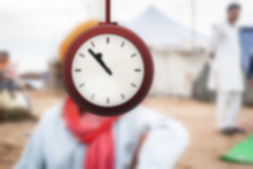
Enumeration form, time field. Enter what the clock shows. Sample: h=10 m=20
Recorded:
h=10 m=53
